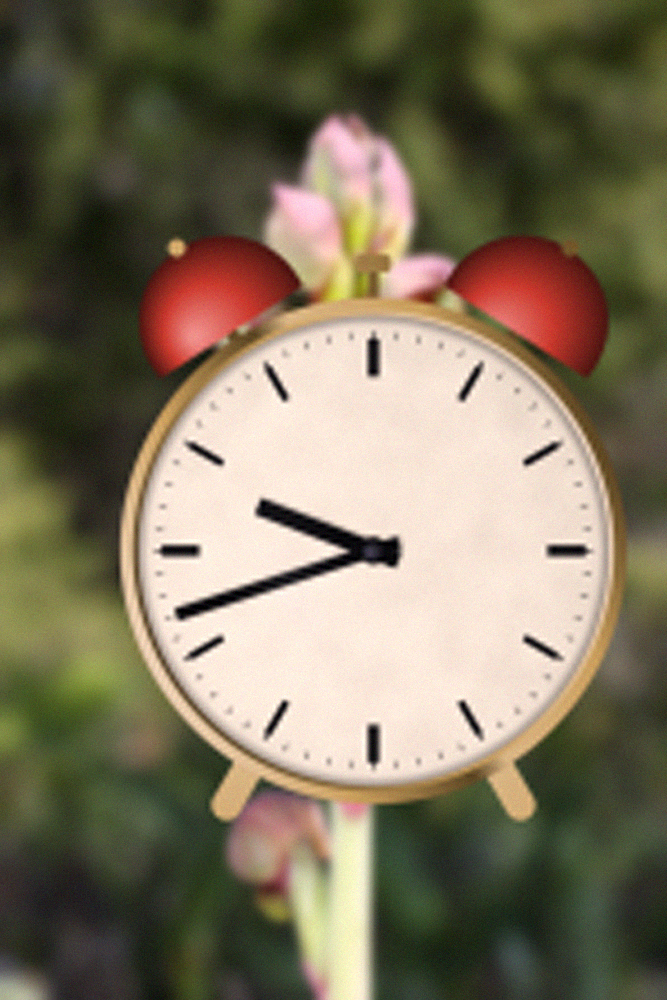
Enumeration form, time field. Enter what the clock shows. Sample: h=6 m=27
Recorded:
h=9 m=42
